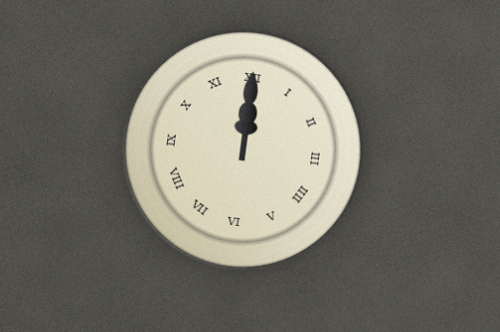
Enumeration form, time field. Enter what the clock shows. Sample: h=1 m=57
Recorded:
h=12 m=0
